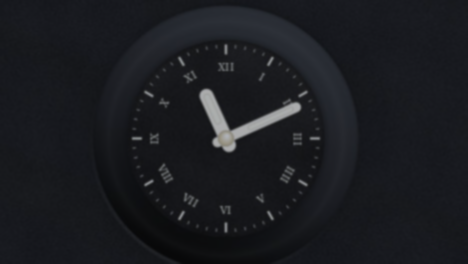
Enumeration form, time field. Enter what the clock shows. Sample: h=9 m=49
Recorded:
h=11 m=11
